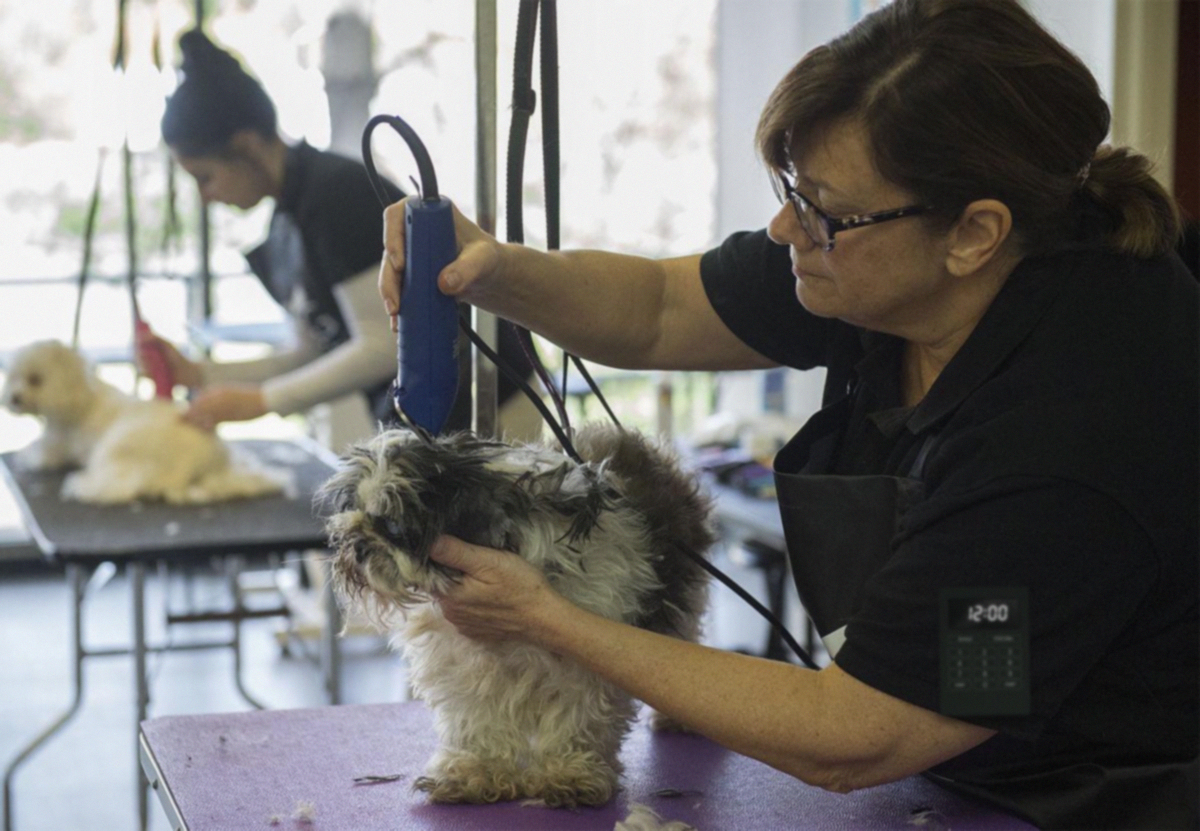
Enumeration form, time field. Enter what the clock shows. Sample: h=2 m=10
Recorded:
h=12 m=0
